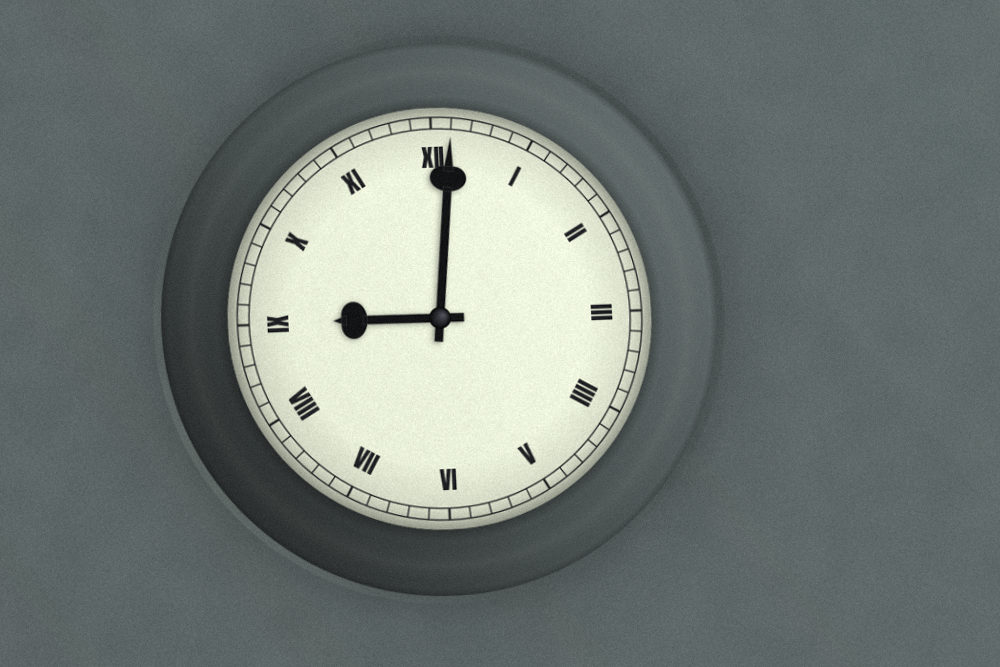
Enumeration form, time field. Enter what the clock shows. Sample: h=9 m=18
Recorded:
h=9 m=1
